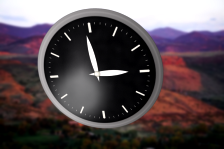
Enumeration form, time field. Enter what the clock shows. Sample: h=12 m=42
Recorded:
h=2 m=59
